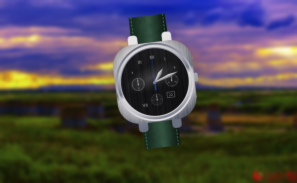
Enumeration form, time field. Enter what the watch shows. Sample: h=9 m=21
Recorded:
h=1 m=12
